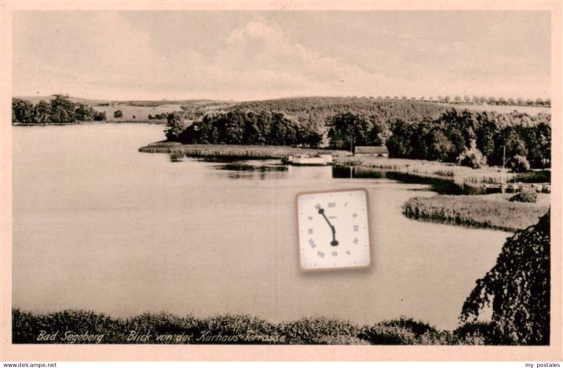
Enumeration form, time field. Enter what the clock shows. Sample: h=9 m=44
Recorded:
h=5 m=55
